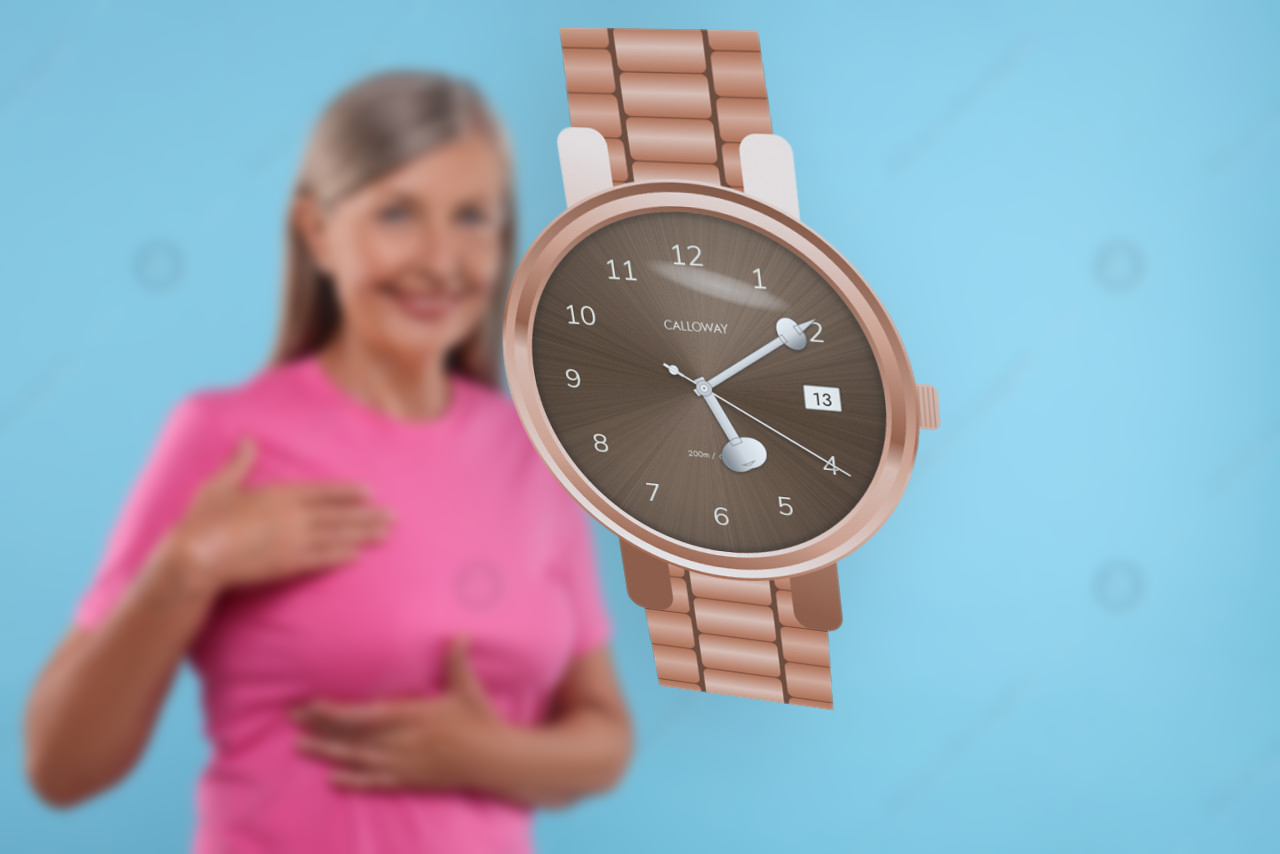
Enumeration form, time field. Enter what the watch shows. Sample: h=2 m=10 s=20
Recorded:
h=5 m=9 s=20
